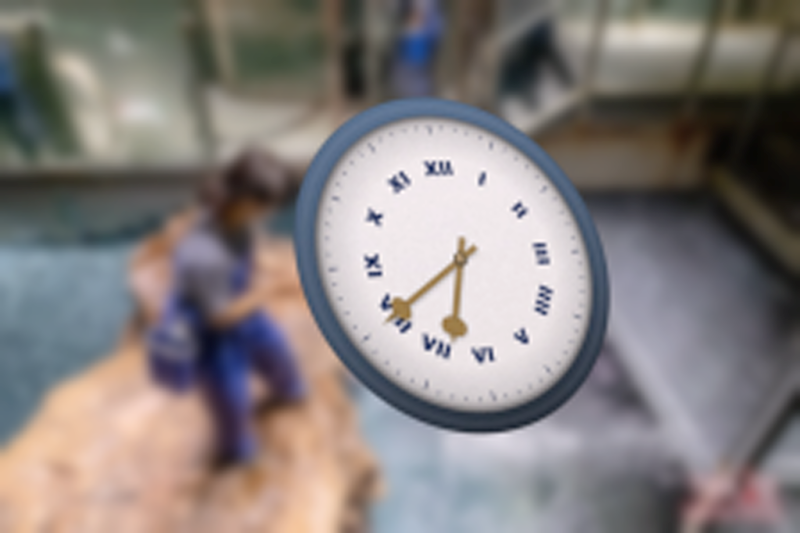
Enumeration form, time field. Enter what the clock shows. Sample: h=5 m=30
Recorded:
h=6 m=40
